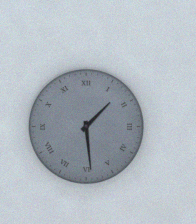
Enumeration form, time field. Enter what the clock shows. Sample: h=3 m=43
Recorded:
h=1 m=29
